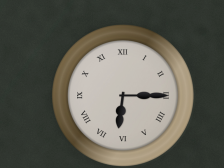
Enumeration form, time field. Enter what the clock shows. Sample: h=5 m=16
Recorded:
h=6 m=15
